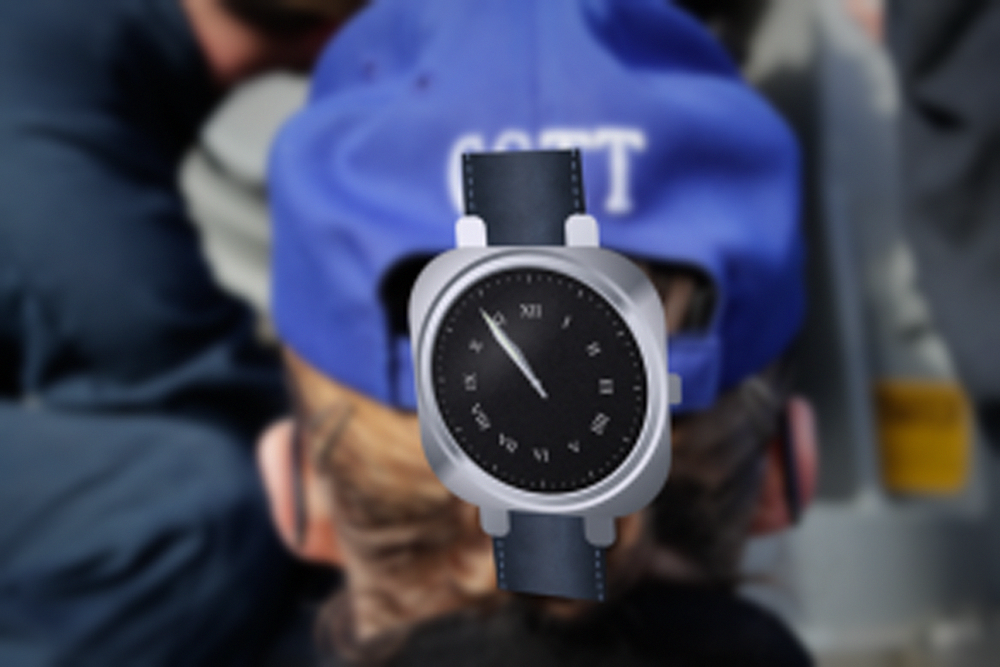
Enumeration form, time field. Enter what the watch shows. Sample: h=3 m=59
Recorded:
h=10 m=54
